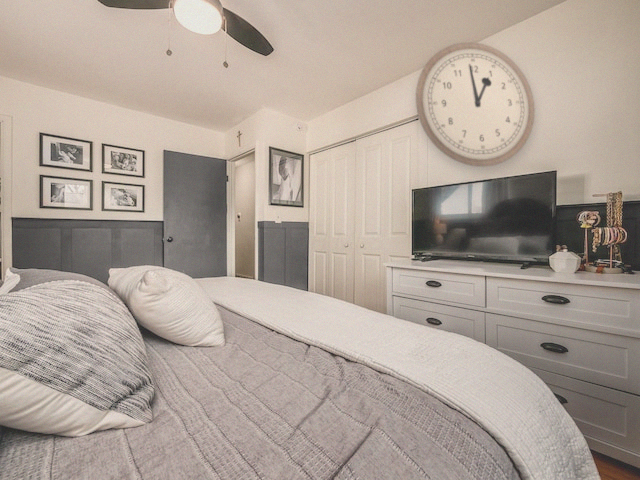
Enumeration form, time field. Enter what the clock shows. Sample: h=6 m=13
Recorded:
h=12 m=59
